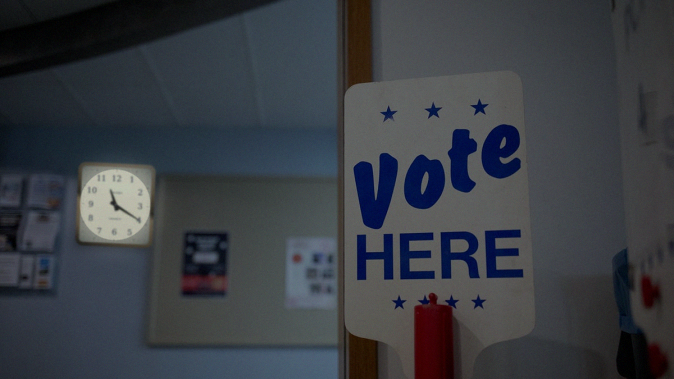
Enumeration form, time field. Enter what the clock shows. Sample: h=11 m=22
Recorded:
h=11 m=20
